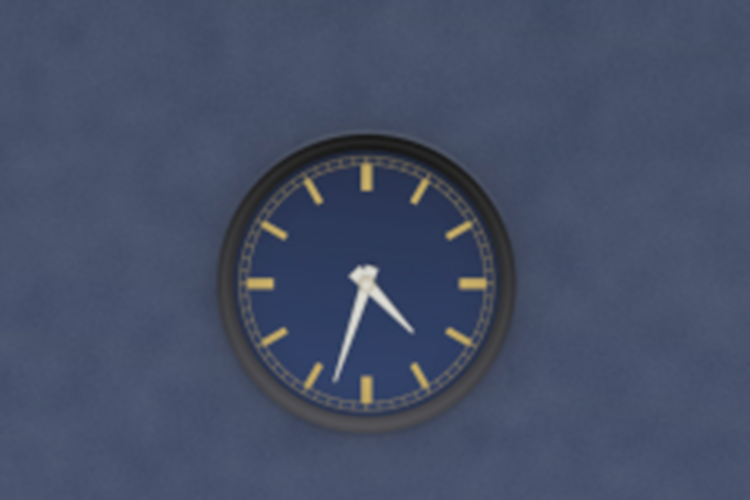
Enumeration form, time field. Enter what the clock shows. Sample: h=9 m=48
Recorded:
h=4 m=33
